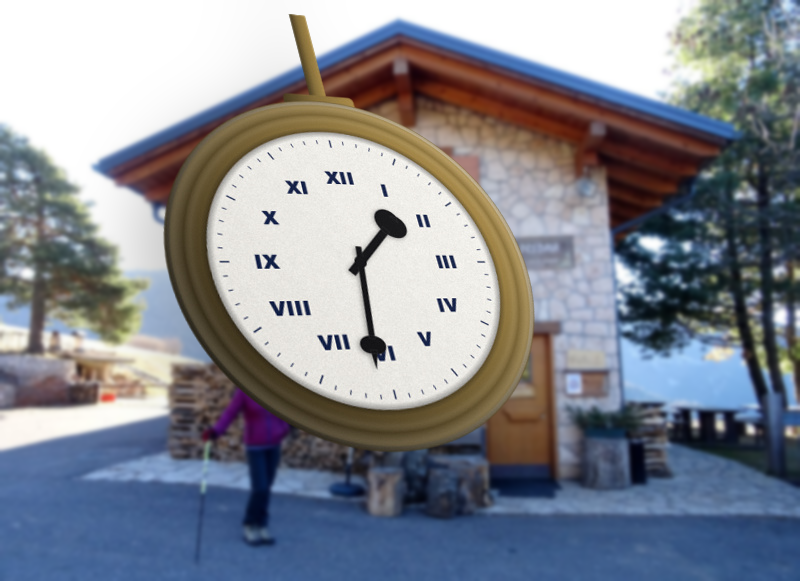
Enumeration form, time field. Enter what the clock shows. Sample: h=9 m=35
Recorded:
h=1 m=31
